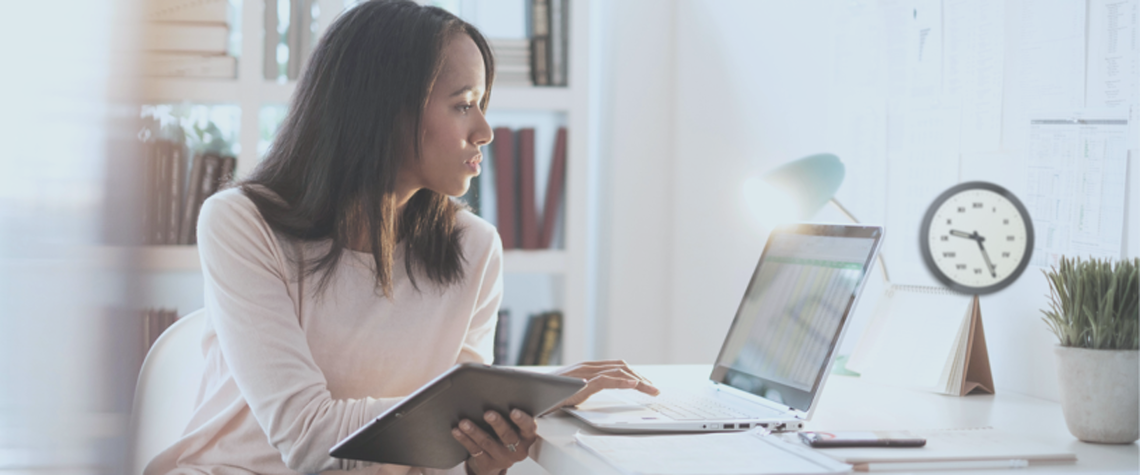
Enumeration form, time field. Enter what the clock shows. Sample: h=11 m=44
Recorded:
h=9 m=26
